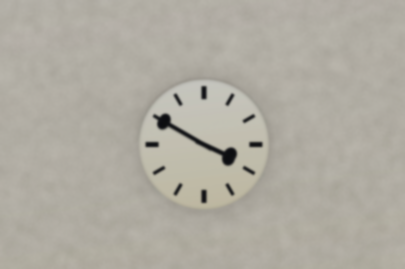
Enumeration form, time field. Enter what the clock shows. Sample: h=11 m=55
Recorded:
h=3 m=50
